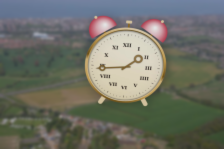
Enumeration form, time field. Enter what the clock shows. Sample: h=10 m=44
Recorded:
h=1 m=44
